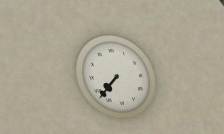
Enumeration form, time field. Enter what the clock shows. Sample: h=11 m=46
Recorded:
h=7 m=38
